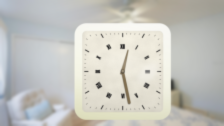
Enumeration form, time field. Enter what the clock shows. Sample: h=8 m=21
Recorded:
h=12 m=28
